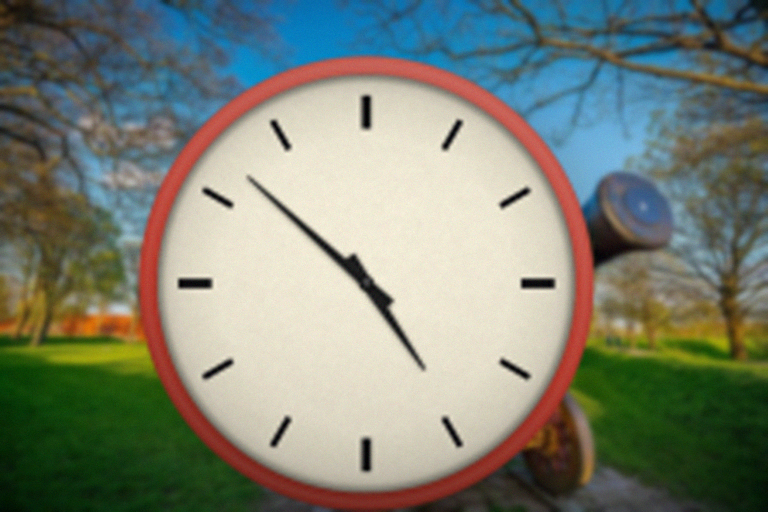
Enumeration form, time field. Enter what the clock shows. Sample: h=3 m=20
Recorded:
h=4 m=52
